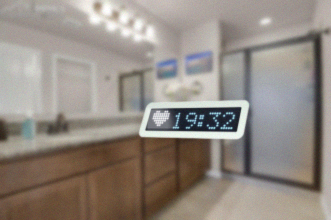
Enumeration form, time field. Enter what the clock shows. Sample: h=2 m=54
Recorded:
h=19 m=32
